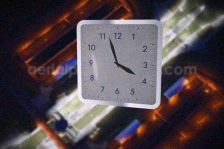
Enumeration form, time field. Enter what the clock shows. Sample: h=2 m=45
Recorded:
h=3 m=57
